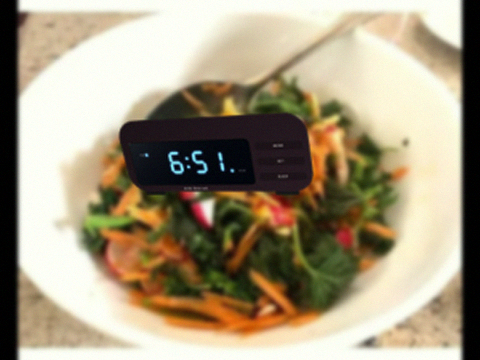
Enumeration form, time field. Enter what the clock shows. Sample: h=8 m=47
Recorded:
h=6 m=51
